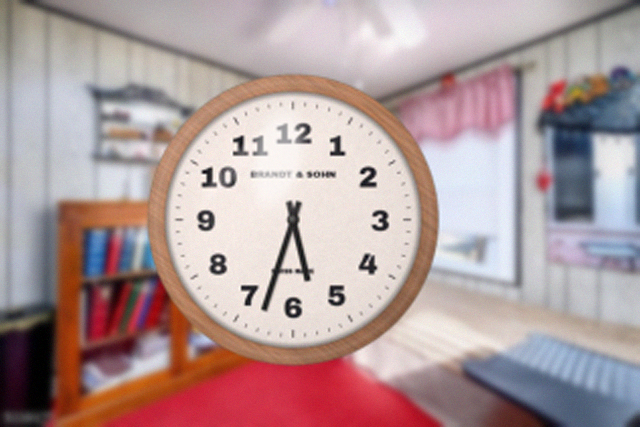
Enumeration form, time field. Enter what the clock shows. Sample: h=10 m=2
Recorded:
h=5 m=33
